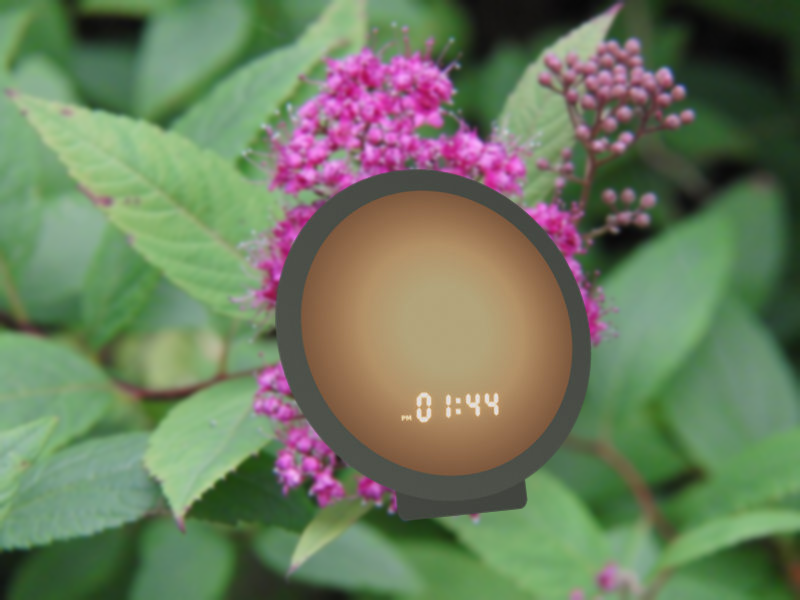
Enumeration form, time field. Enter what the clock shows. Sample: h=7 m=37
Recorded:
h=1 m=44
